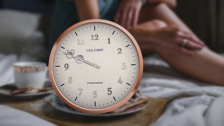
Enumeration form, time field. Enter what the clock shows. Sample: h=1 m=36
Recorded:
h=9 m=49
